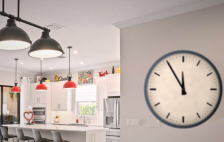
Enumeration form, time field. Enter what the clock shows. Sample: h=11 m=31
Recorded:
h=11 m=55
